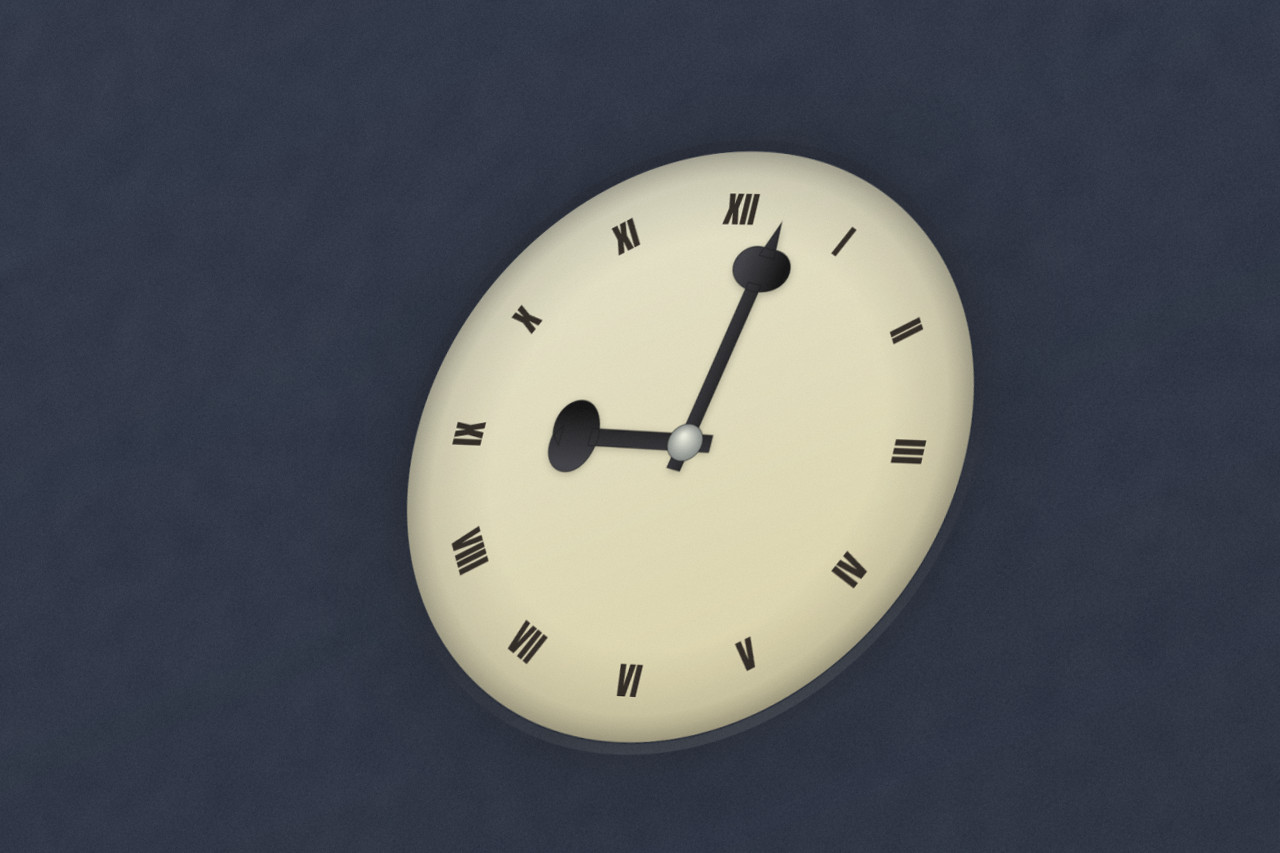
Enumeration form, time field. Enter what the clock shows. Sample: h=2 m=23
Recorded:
h=9 m=2
